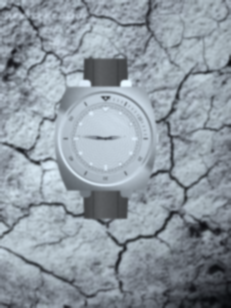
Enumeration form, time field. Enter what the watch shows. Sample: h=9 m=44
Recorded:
h=2 m=46
